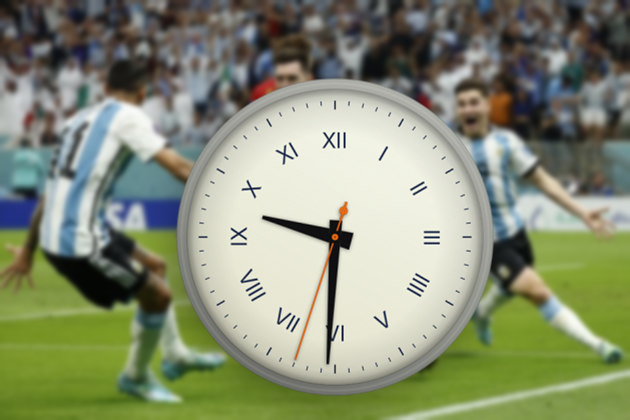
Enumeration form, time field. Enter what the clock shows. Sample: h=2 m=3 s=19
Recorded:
h=9 m=30 s=33
